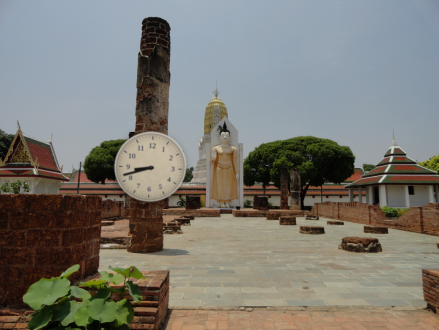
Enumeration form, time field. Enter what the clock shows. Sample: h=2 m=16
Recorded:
h=8 m=42
